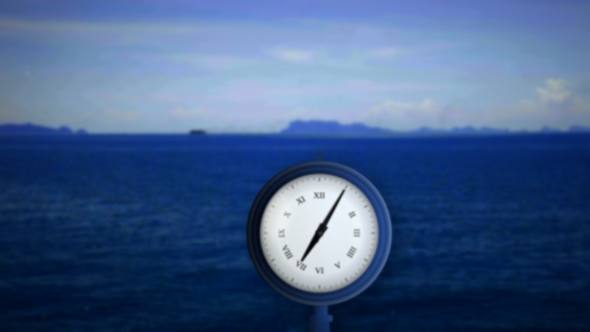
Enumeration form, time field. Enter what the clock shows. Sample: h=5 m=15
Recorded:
h=7 m=5
